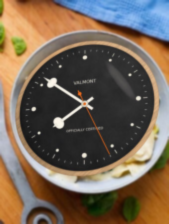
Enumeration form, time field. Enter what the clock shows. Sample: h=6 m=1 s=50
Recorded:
h=7 m=51 s=26
